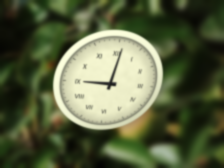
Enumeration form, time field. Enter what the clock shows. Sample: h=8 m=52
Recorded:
h=9 m=1
